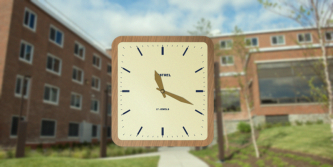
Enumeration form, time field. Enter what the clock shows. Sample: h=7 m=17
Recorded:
h=11 m=19
